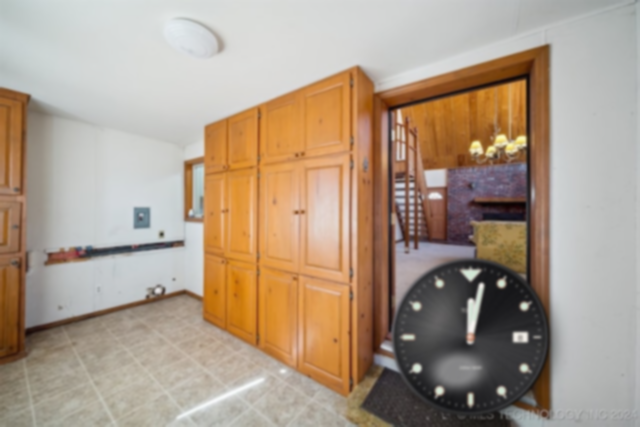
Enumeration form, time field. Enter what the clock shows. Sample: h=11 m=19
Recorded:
h=12 m=2
